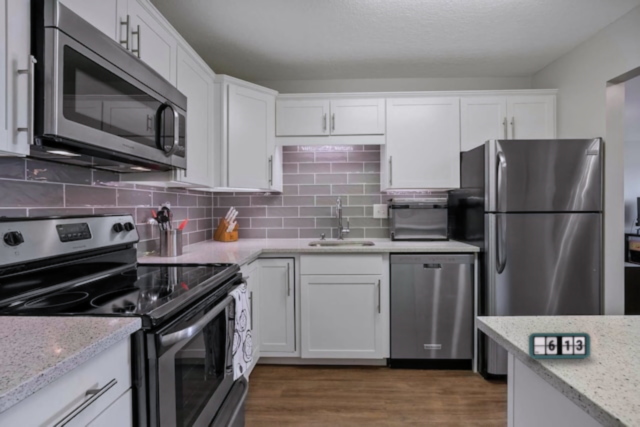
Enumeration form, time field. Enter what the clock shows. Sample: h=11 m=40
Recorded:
h=6 m=13
